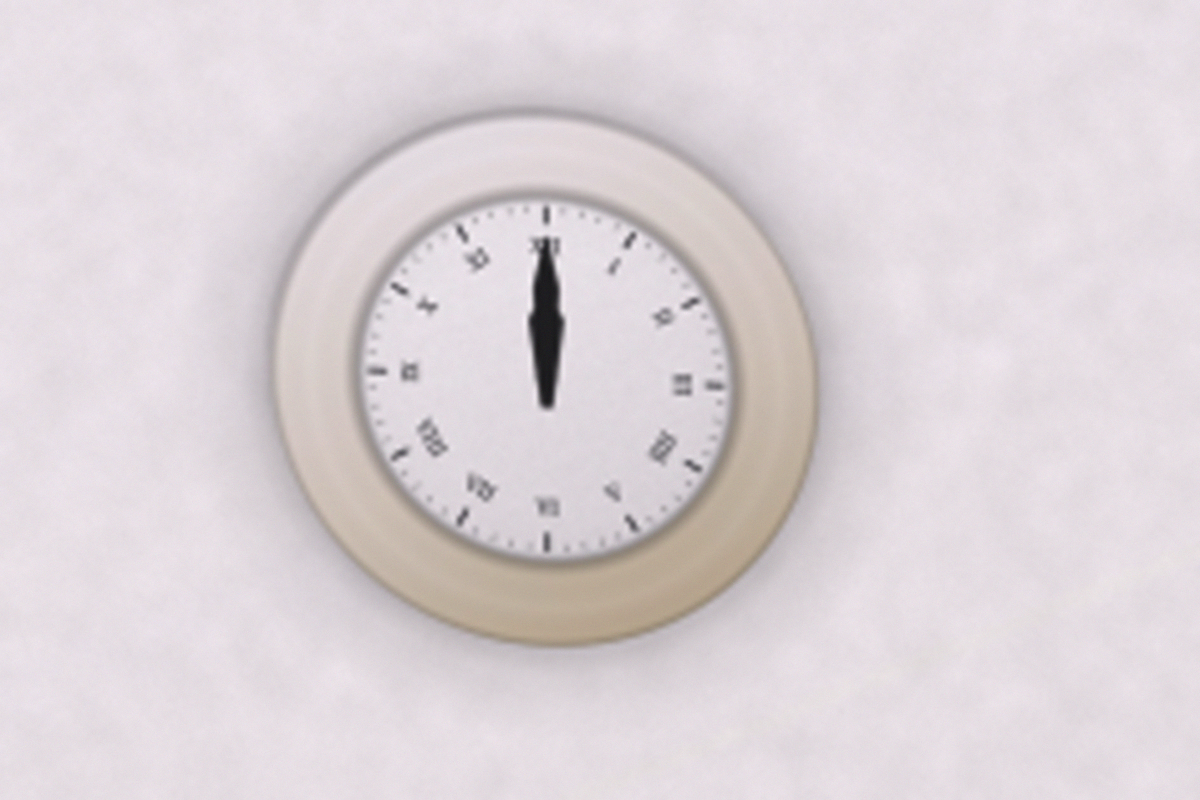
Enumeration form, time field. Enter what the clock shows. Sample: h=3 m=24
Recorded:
h=12 m=0
